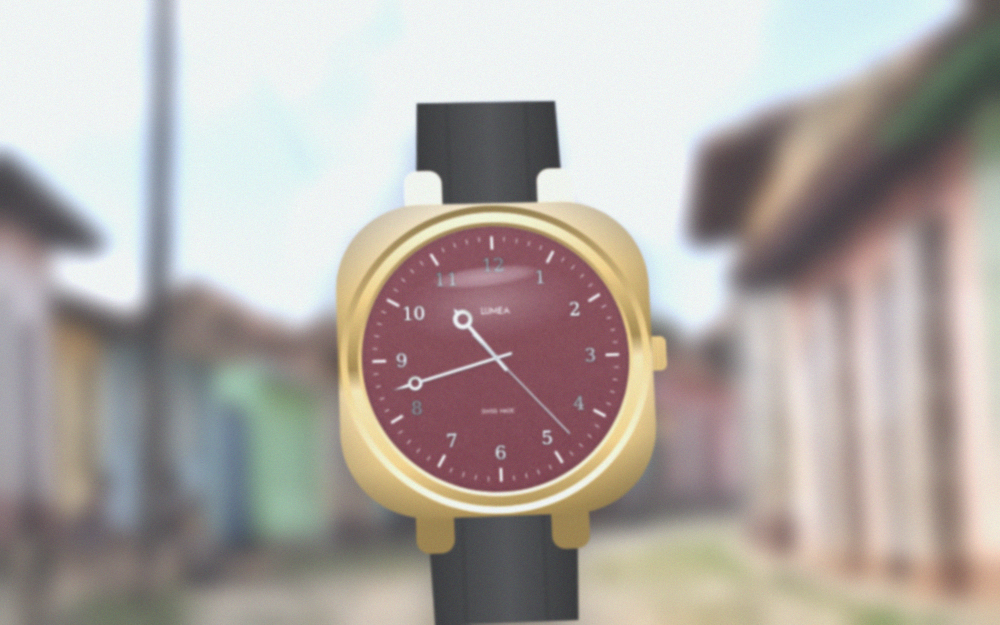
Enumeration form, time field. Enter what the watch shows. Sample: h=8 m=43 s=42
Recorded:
h=10 m=42 s=23
